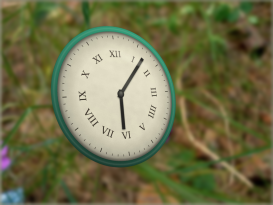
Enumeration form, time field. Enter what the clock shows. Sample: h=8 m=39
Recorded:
h=6 m=7
